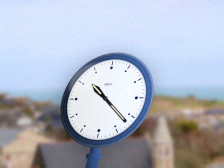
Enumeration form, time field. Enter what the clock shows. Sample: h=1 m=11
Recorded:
h=10 m=22
